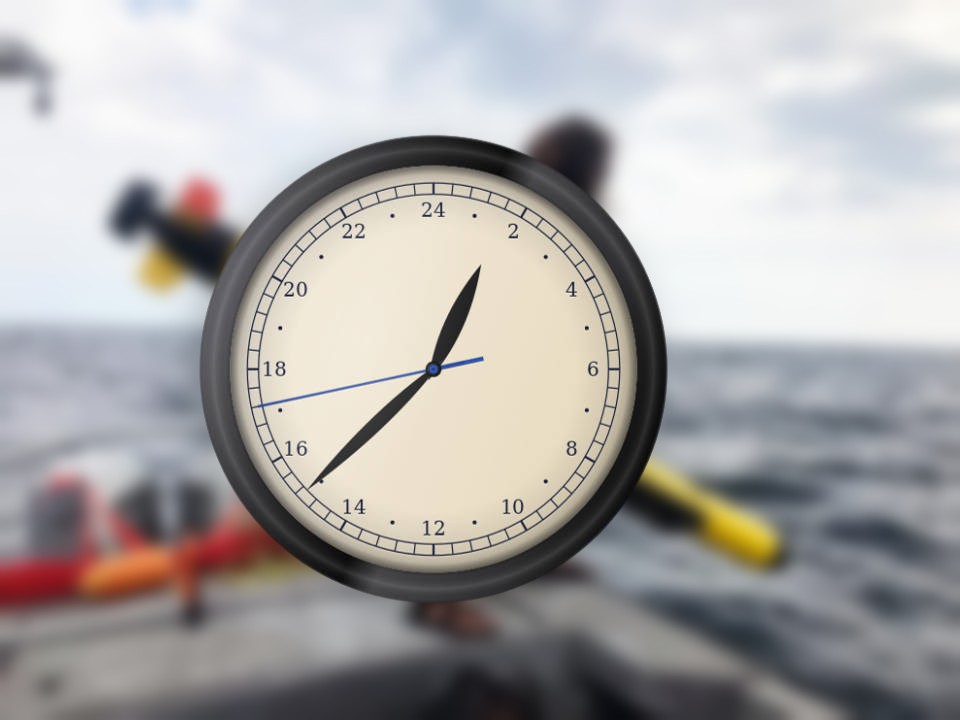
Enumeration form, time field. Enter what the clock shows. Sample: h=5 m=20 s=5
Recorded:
h=1 m=37 s=43
